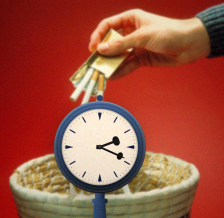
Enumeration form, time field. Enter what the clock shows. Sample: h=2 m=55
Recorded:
h=2 m=19
